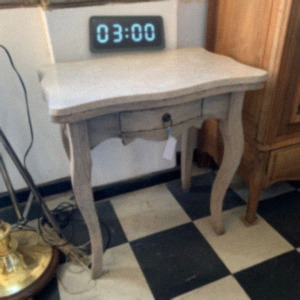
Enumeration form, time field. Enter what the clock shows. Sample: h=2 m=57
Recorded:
h=3 m=0
